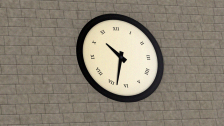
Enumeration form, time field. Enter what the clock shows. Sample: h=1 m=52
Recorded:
h=10 m=33
